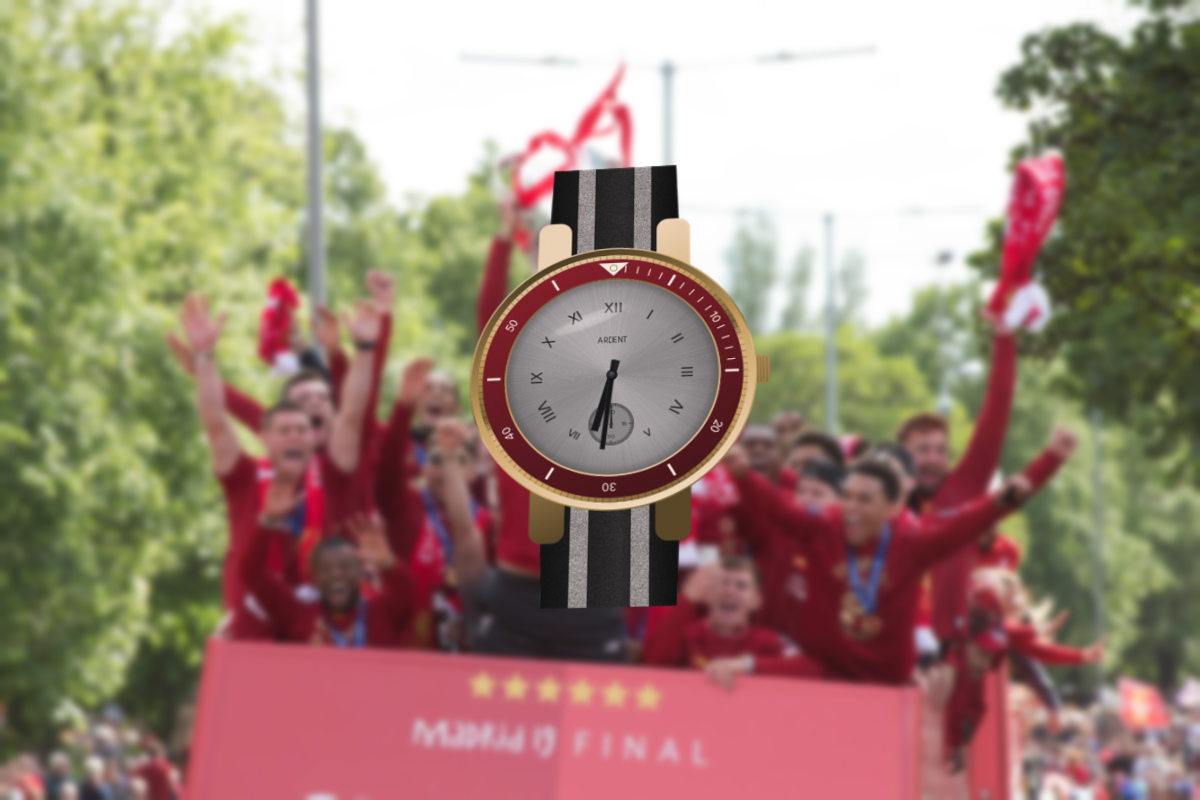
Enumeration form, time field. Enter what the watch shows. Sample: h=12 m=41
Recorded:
h=6 m=31
